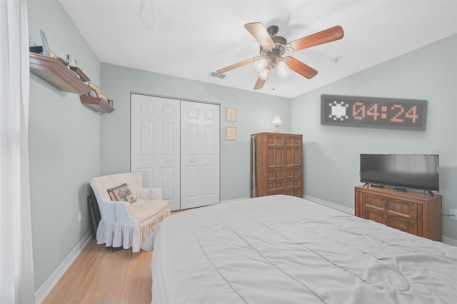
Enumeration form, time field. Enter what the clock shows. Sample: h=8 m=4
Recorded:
h=4 m=24
